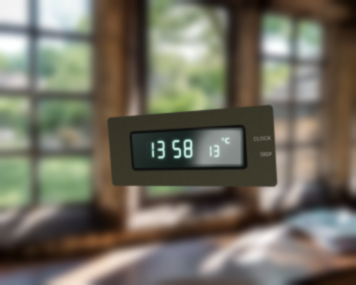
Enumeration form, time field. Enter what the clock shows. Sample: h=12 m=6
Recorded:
h=13 m=58
